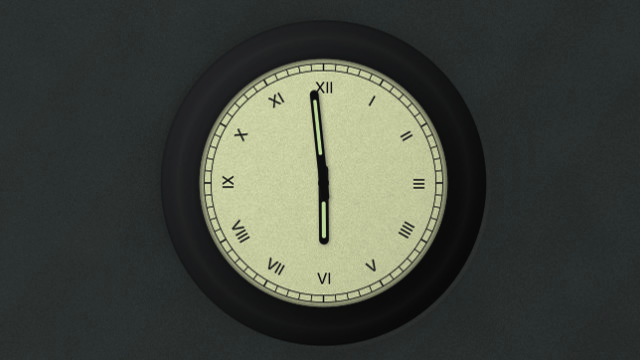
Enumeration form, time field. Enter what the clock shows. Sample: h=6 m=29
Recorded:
h=5 m=59
